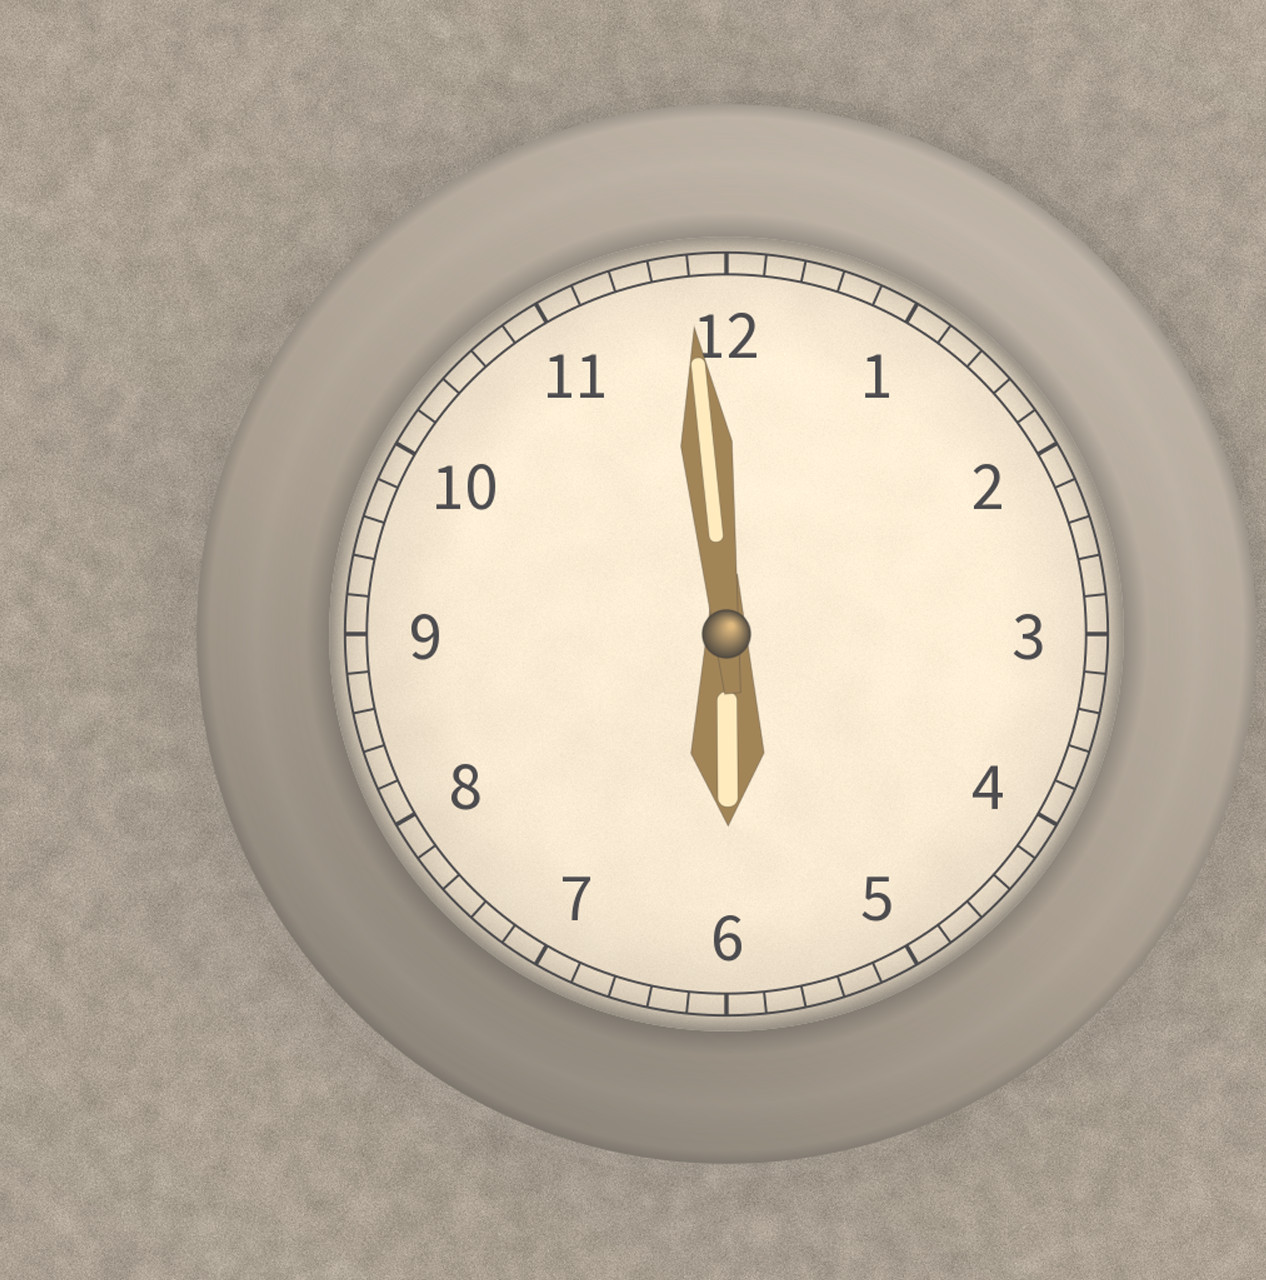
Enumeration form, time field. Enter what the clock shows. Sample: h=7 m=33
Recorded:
h=5 m=59
